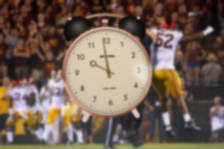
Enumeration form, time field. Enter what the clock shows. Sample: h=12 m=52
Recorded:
h=9 m=59
